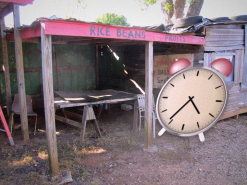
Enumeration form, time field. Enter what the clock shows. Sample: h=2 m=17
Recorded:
h=4 m=36
